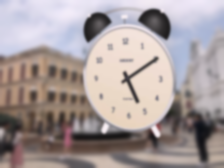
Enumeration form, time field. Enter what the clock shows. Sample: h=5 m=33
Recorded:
h=5 m=10
